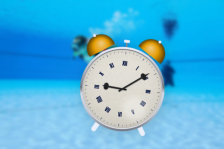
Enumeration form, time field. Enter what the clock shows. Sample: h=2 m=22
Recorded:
h=9 m=9
